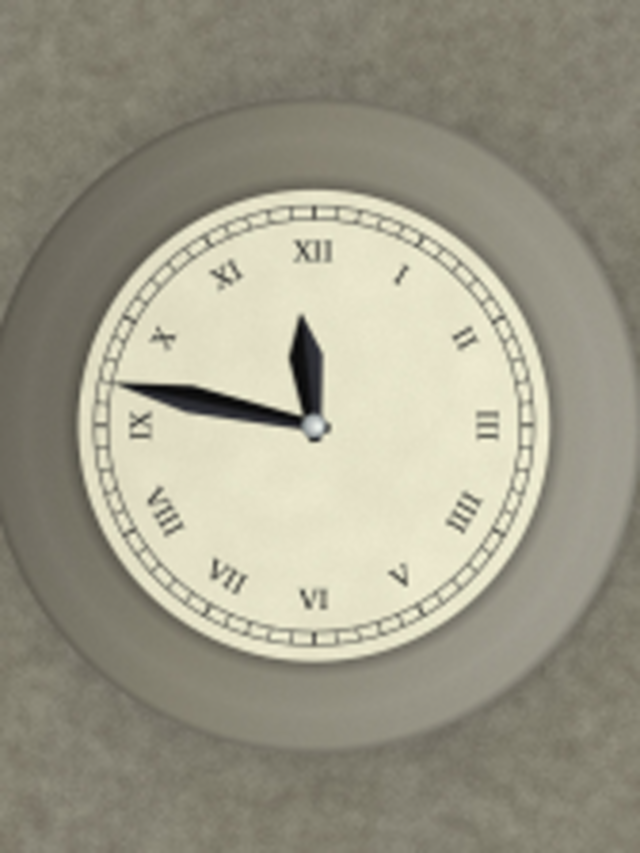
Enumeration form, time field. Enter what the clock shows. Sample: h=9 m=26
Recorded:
h=11 m=47
